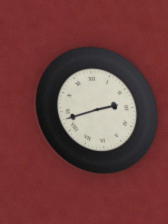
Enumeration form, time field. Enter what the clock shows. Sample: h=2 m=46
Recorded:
h=2 m=43
